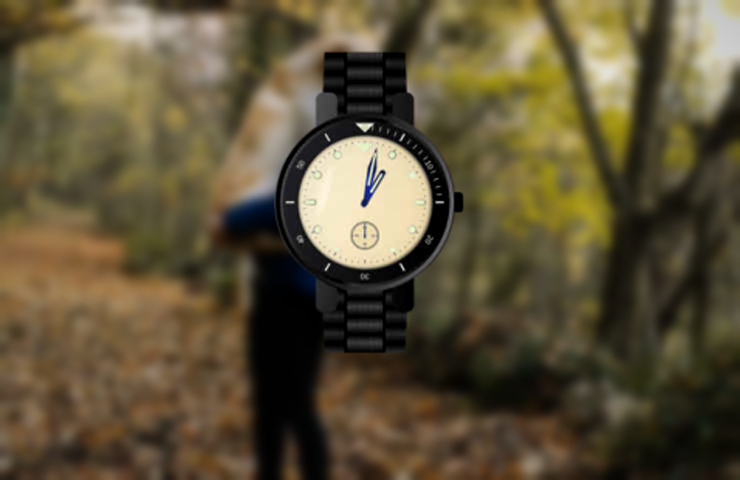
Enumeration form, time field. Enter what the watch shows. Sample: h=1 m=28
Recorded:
h=1 m=2
